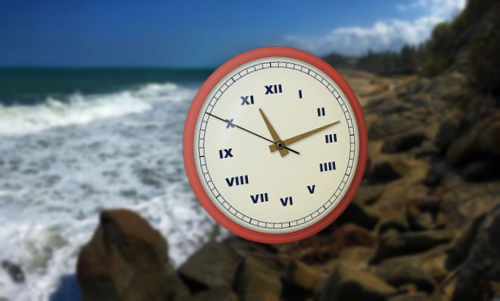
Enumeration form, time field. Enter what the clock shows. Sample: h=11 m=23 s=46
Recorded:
h=11 m=12 s=50
